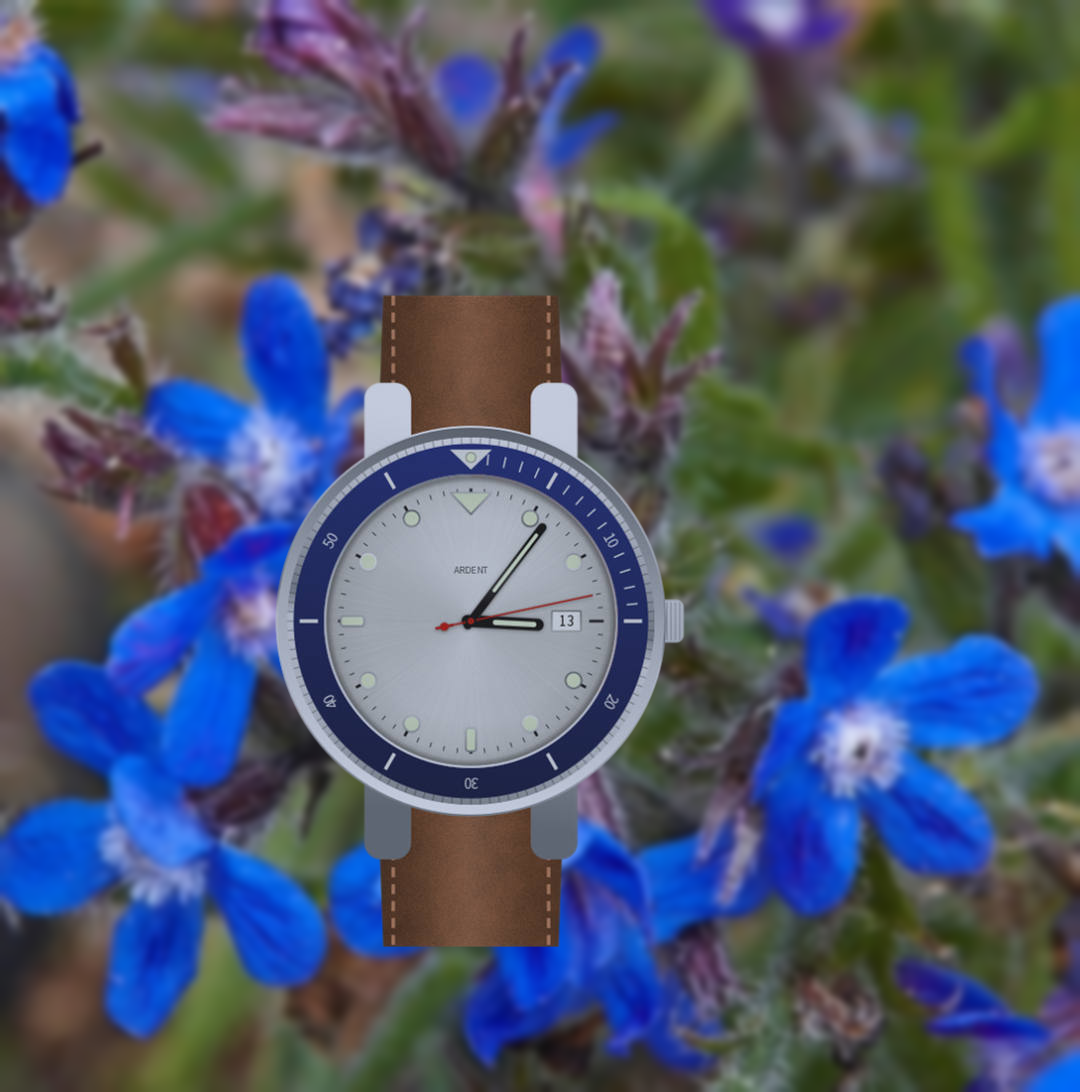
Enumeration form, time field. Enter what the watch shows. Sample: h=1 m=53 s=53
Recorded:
h=3 m=6 s=13
